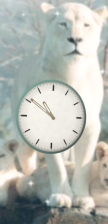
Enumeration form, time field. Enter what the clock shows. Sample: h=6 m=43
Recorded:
h=10 m=51
